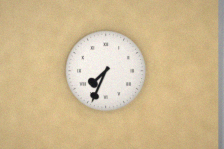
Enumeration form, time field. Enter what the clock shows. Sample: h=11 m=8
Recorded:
h=7 m=34
